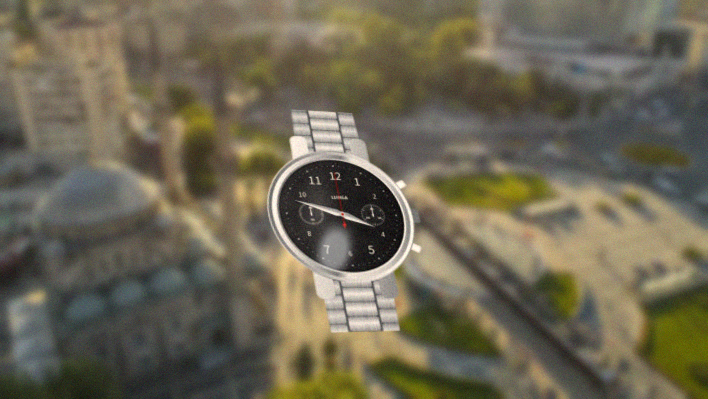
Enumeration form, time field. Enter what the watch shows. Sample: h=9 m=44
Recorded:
h=3 m=48
